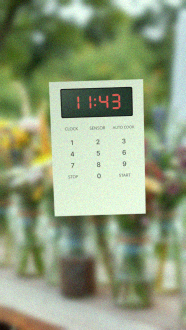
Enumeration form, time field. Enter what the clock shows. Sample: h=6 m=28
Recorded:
h=11 m=43
